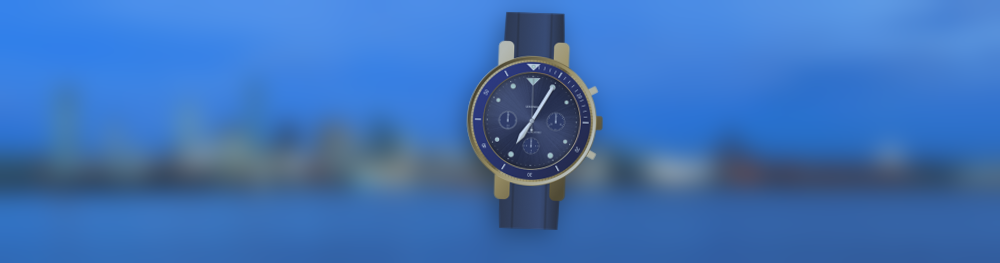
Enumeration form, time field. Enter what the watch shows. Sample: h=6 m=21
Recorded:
h=7 m=5
